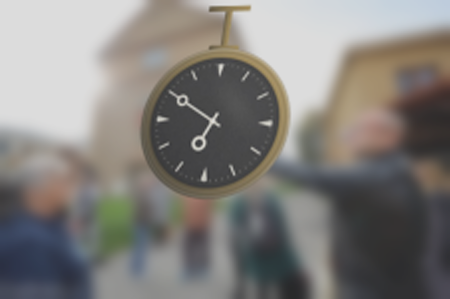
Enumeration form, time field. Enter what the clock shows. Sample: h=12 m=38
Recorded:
h=6 m=50
